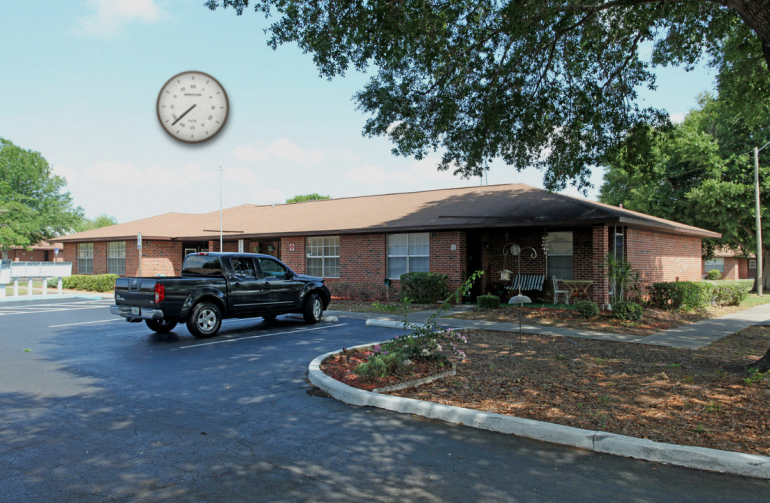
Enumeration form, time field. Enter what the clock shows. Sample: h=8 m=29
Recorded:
h=7 m=38
